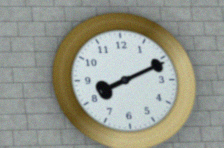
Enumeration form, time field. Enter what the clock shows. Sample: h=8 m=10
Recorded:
h=8 m=11
